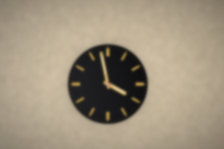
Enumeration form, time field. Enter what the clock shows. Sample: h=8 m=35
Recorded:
h=3 m=58
